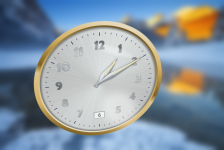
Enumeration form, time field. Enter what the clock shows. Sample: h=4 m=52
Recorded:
h=1 m=10
